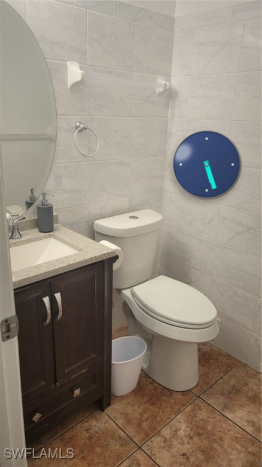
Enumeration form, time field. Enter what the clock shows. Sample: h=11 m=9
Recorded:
h=5 m=27
